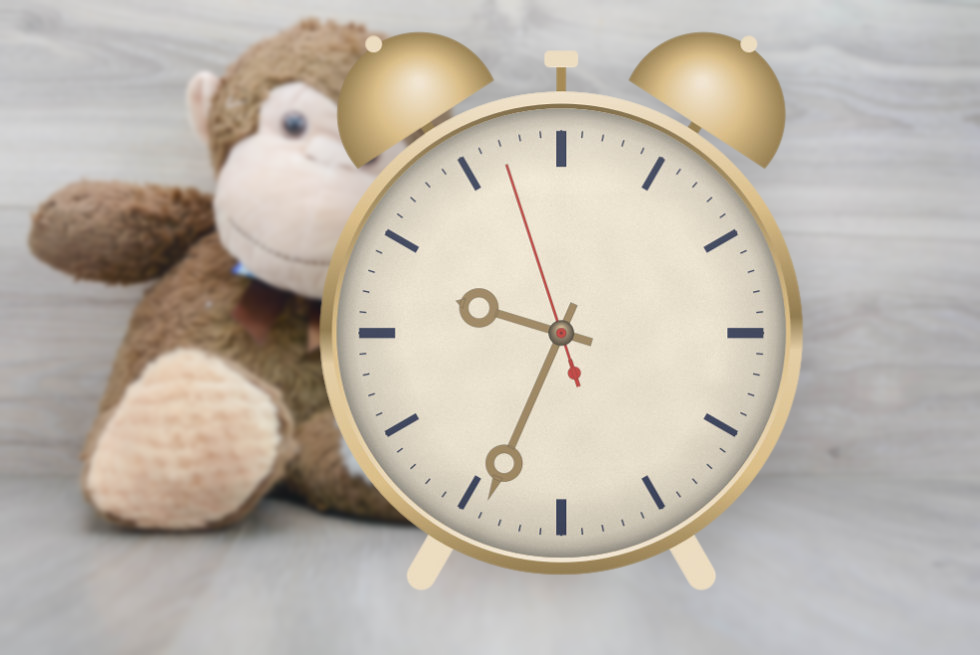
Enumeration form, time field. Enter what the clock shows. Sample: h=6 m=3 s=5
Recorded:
h=9 m=33 s=57
